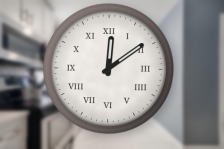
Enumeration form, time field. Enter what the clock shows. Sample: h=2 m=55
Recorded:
h=12 m=9
